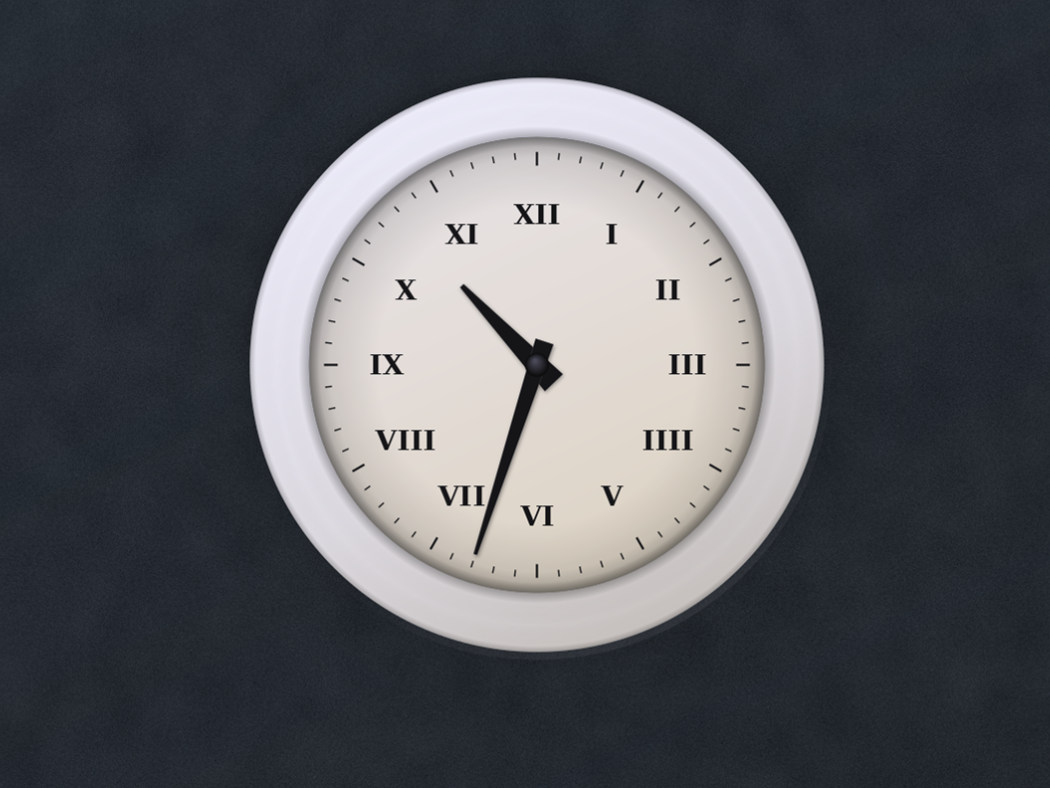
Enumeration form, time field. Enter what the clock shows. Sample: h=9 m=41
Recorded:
h=10 m=33
